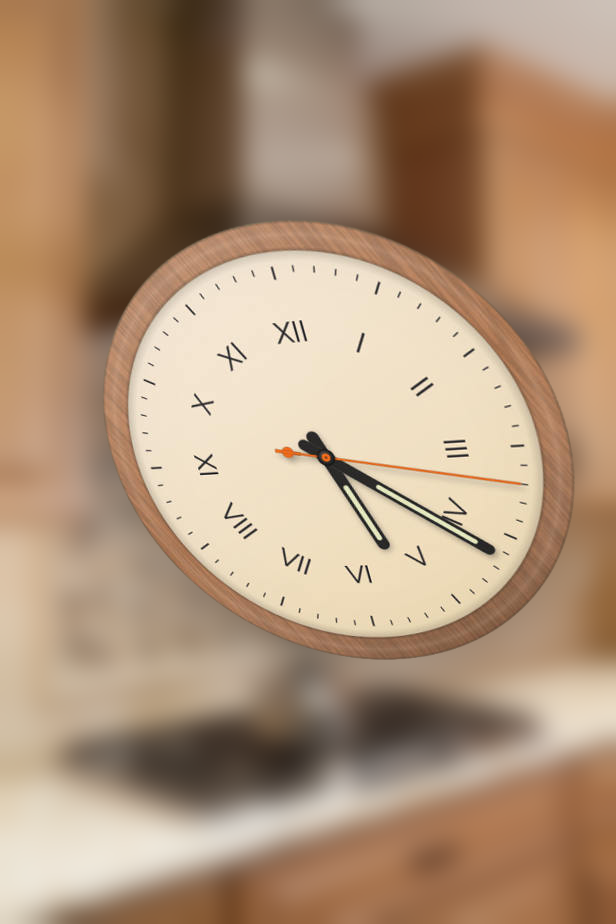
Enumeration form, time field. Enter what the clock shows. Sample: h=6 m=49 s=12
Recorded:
h=5 m=21 s=17
